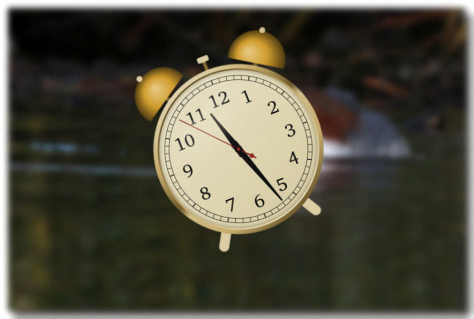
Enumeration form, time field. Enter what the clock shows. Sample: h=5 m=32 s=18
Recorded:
h=11 m=26 s=53
